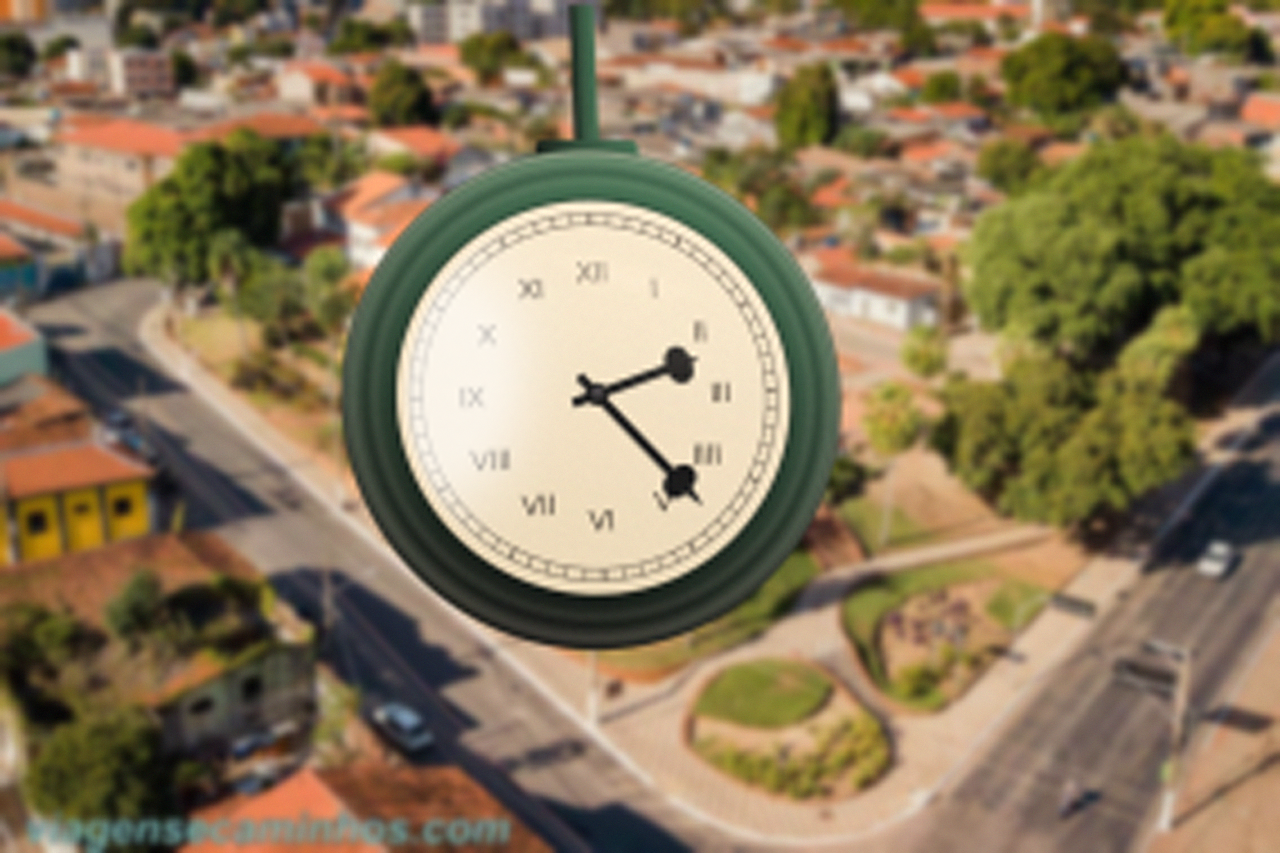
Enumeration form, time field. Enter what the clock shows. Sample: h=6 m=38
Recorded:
h=2 m=23
